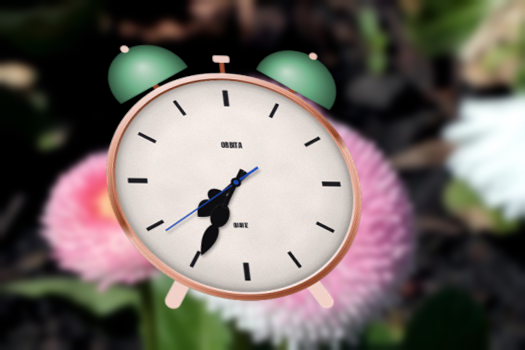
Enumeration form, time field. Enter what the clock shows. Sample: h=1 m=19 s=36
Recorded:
h=7 m=34 s=39
